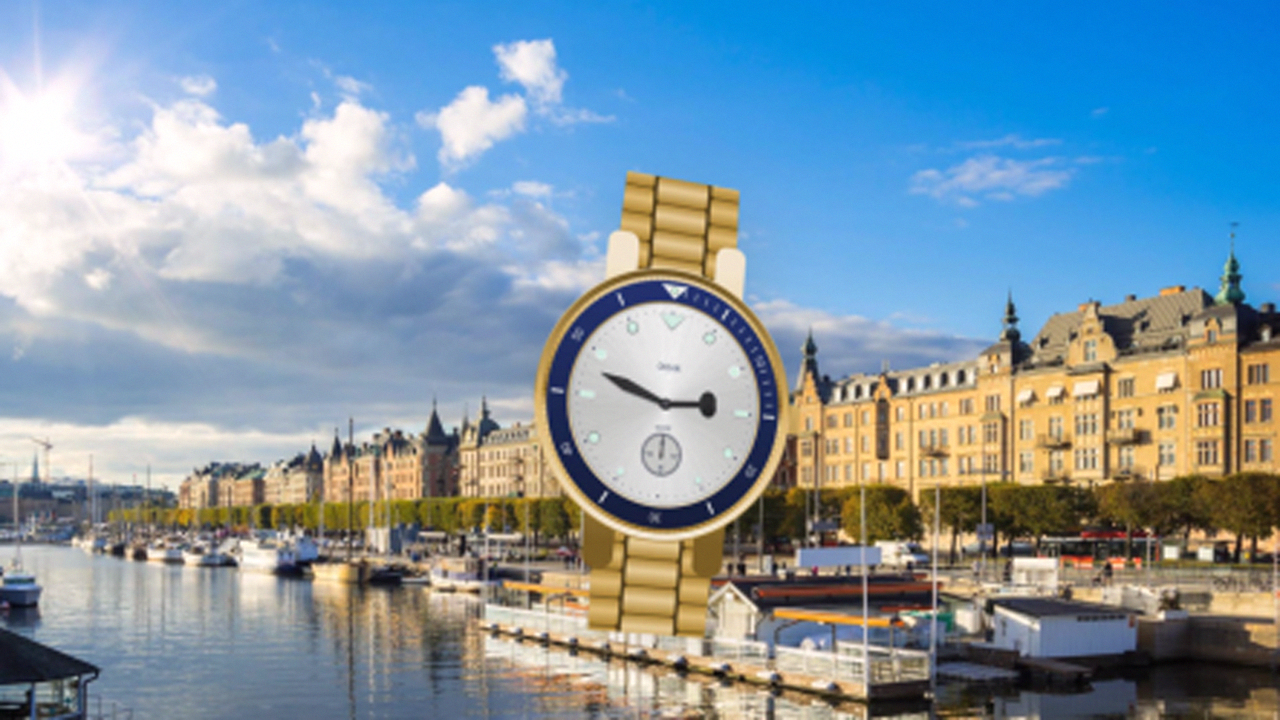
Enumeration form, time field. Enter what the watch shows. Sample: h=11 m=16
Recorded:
h=2 m=48
